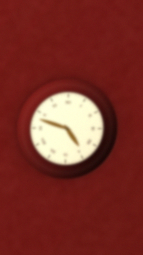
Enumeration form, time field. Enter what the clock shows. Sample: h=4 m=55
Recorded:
h=4 m=48
